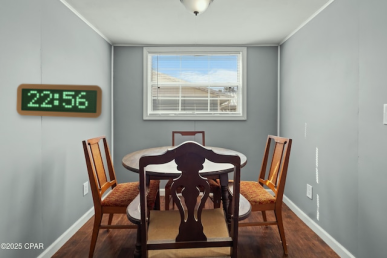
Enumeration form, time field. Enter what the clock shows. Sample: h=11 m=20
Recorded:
h=22 m=56
